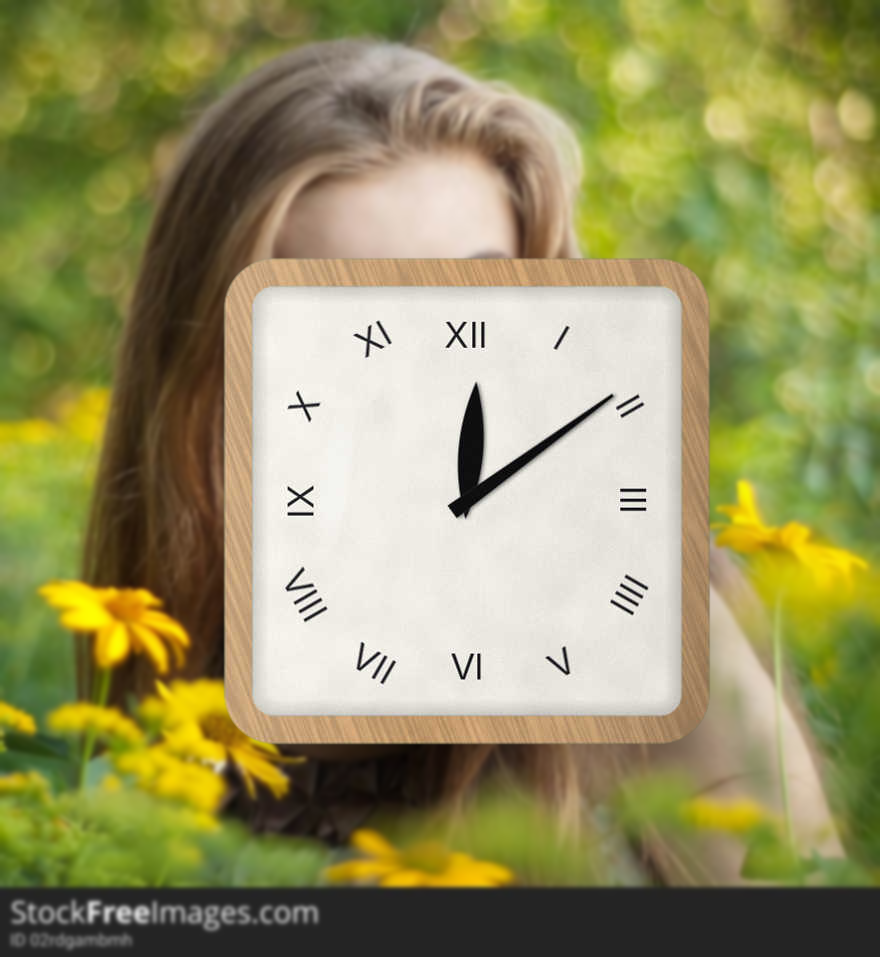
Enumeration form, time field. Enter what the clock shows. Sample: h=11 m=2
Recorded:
h=12 m=9
